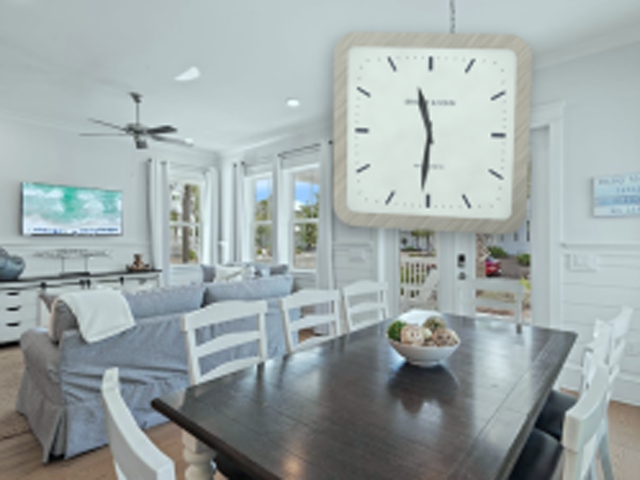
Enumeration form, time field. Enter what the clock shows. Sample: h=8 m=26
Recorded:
h=11 m=31
